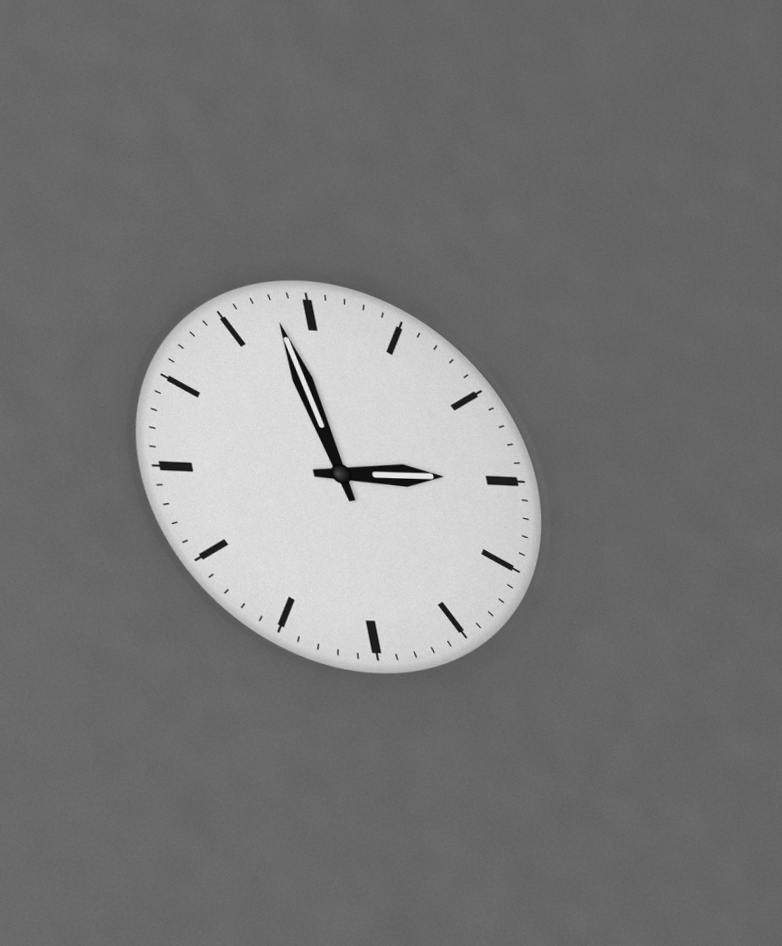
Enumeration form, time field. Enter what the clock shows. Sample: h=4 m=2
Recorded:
h=2 m=58
